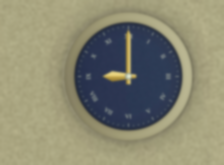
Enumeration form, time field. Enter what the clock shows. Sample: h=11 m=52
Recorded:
h=9 m=0
